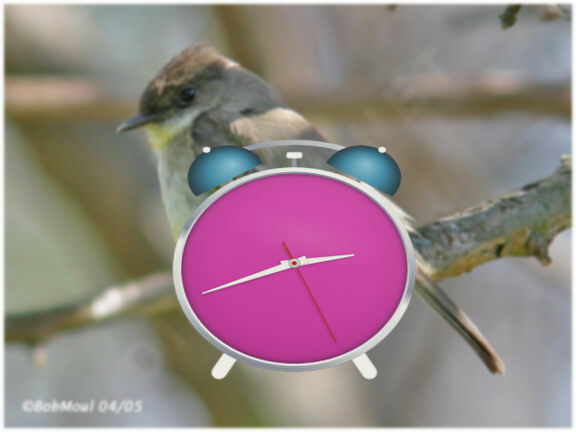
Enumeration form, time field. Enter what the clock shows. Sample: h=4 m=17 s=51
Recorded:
h=2 m=41 s=26
